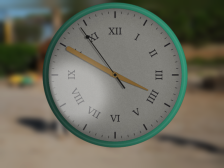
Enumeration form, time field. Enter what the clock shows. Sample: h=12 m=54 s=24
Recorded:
h=3 m=49 s=54
